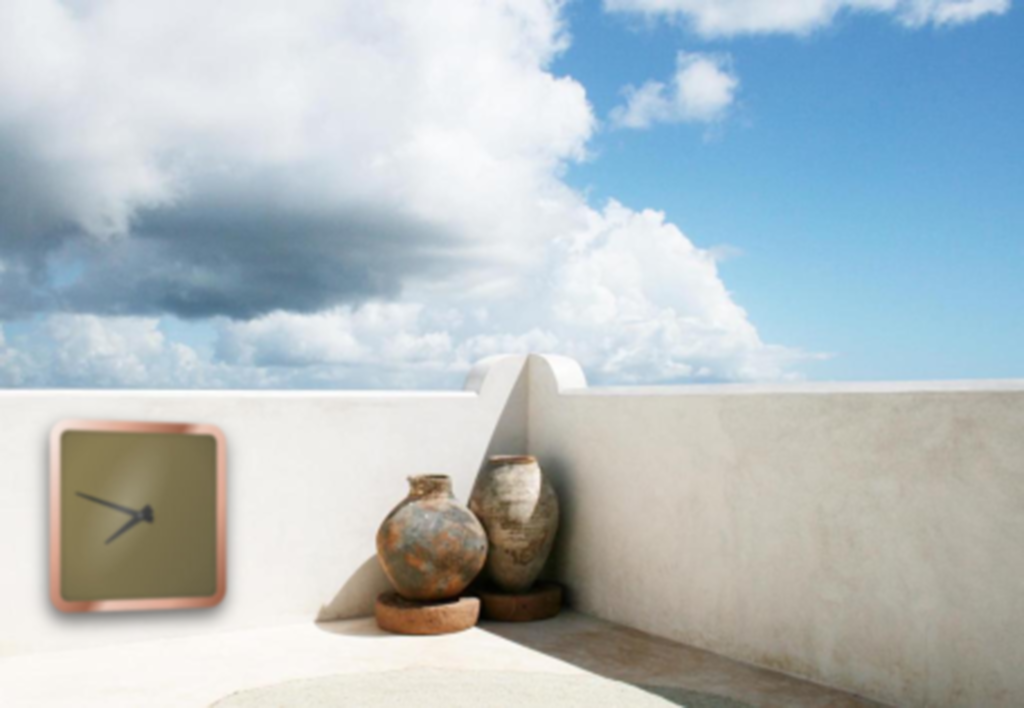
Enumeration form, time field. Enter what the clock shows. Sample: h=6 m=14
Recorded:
h=7 m=48
